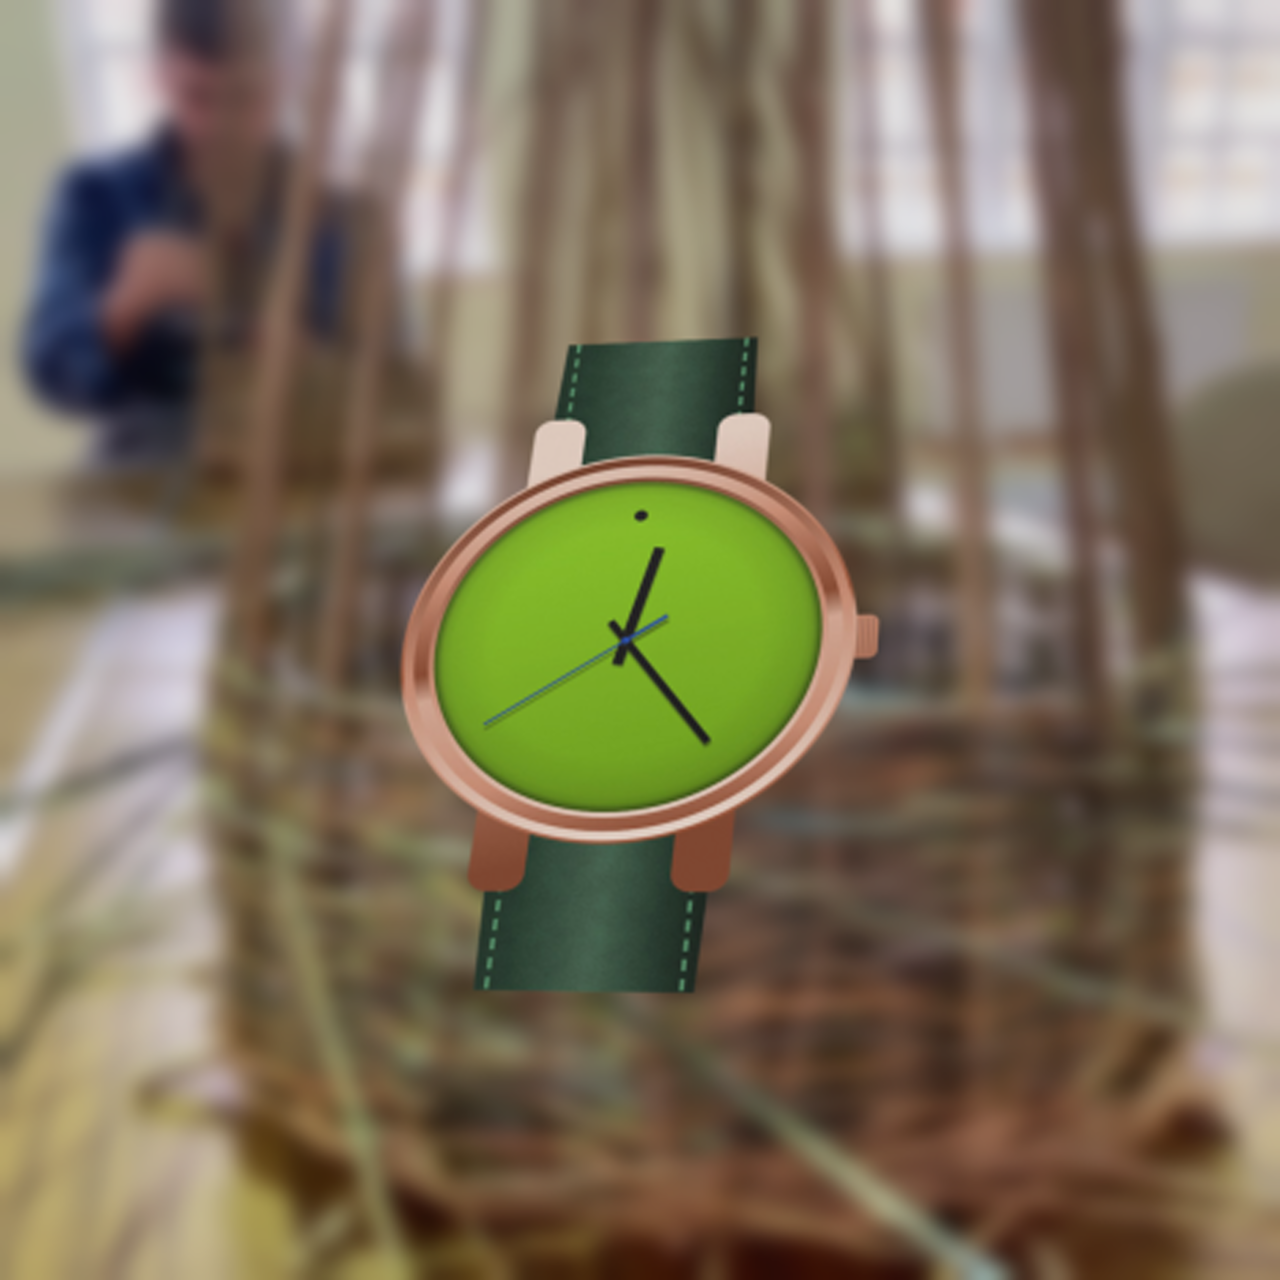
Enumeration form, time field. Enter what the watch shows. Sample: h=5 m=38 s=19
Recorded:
h=12 m=23 s=39
